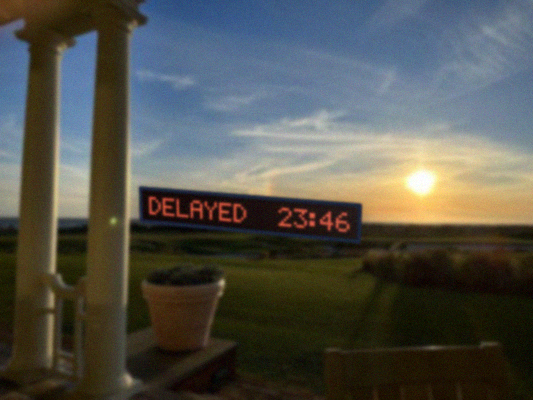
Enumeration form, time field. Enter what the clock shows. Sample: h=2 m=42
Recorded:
h=23 m=46
